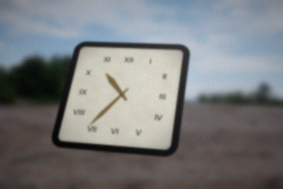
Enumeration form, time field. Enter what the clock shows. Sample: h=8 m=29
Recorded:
h=10 m=36
